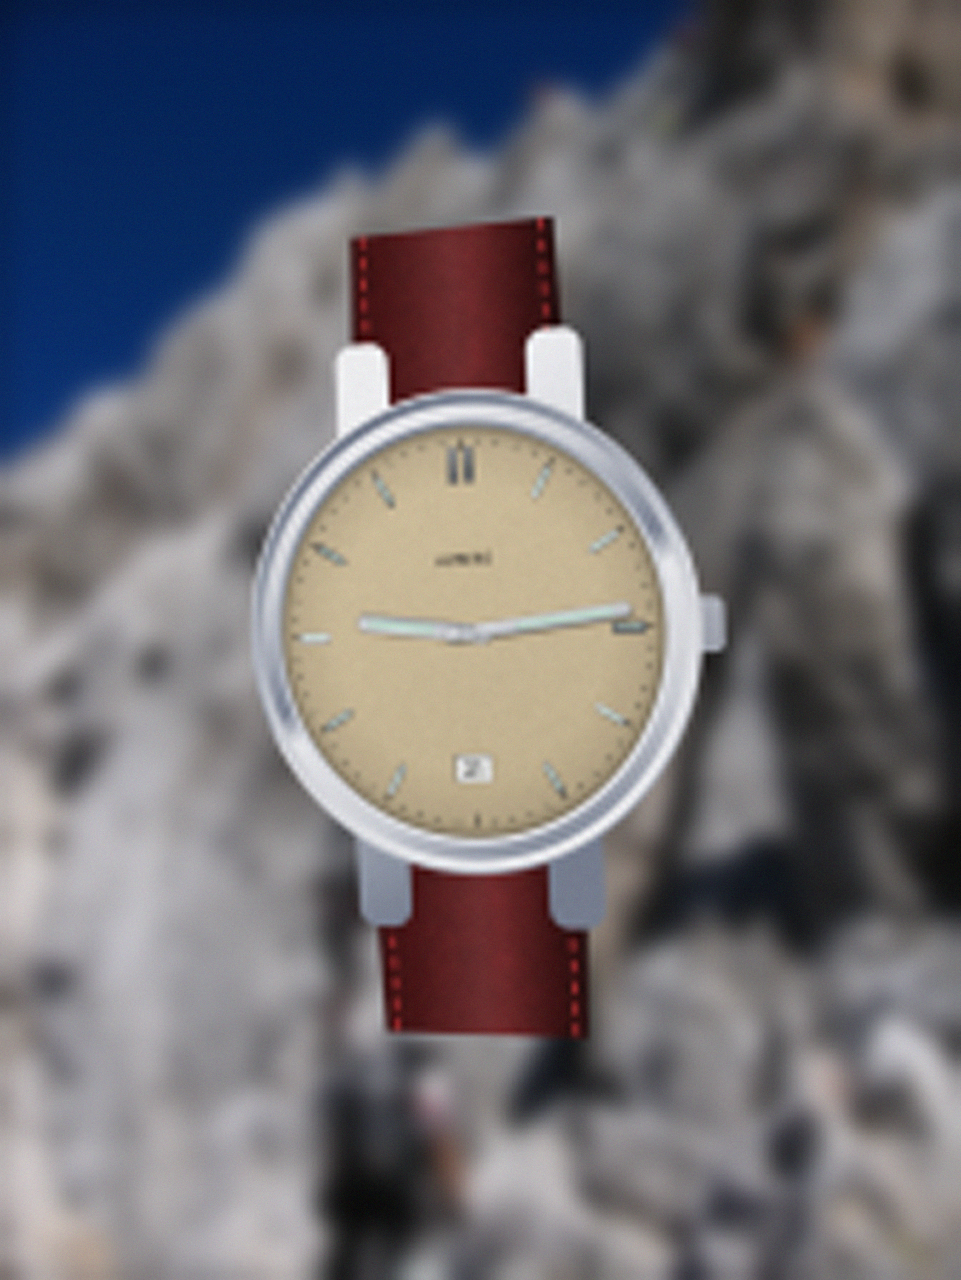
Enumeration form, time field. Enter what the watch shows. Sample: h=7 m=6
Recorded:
h=9 m=14
